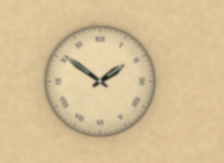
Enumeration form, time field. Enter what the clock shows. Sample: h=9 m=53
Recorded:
h=1 m=51
